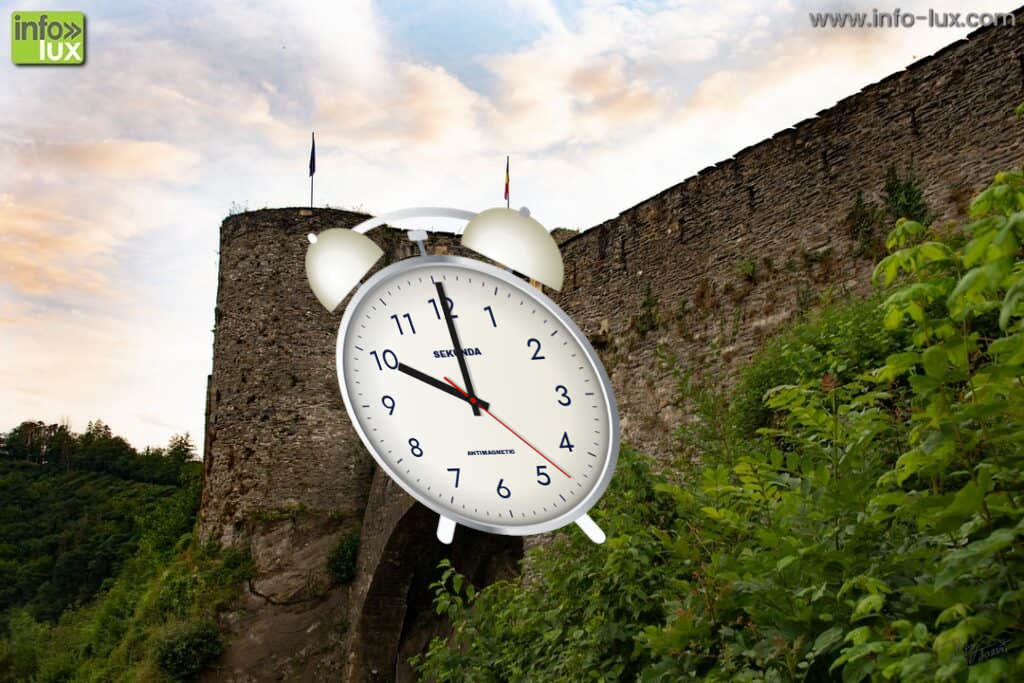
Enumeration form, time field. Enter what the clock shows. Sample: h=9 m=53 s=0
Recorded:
h=10 m=0 s=23
